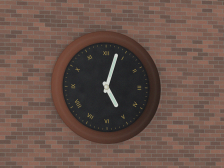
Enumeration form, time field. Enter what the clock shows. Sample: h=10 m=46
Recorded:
h=5 m=3
